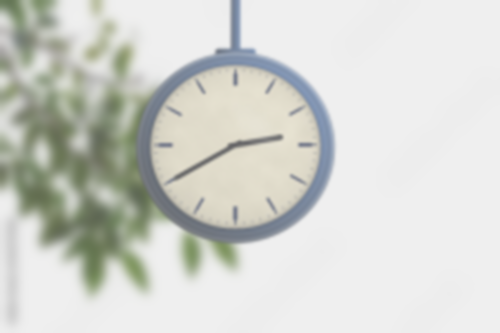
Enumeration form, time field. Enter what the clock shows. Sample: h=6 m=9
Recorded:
h=2 m=40
